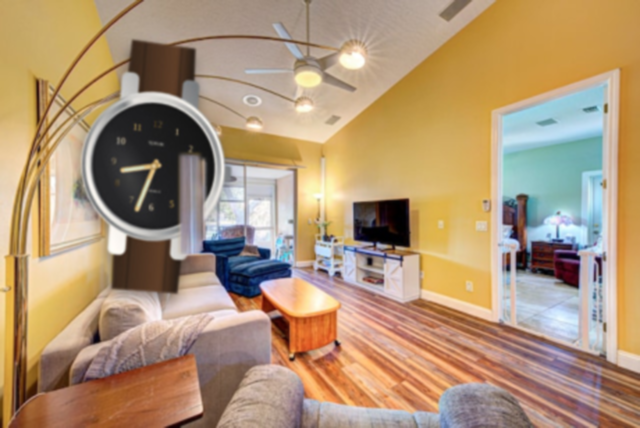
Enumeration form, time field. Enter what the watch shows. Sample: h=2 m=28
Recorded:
h=8 m=33
